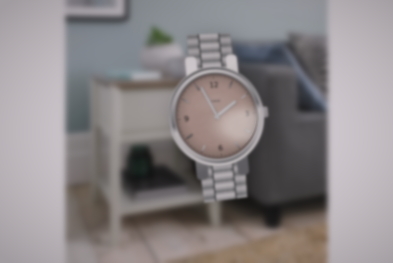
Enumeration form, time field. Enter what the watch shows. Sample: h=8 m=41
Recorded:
h=1 m=56
